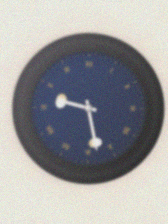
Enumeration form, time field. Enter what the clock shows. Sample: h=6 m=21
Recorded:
h=9 m=28
